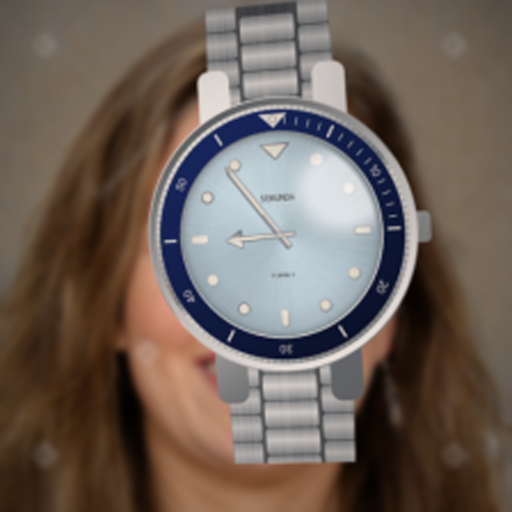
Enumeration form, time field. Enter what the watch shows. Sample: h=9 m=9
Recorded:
h=8 m=54
